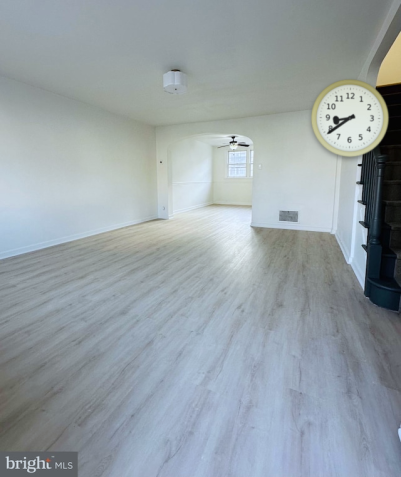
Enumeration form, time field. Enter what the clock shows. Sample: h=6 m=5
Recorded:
h=8 m=39
